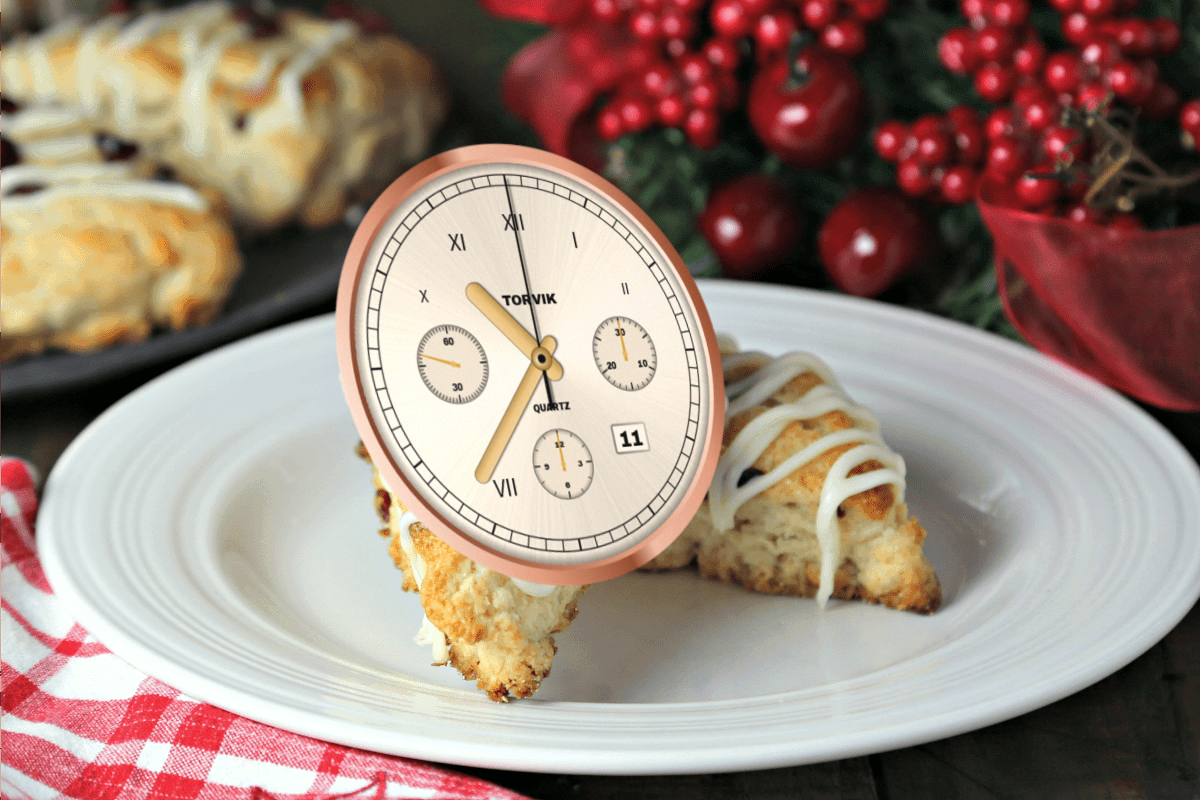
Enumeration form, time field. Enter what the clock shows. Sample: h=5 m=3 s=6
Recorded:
h=10 m=36 s=48
